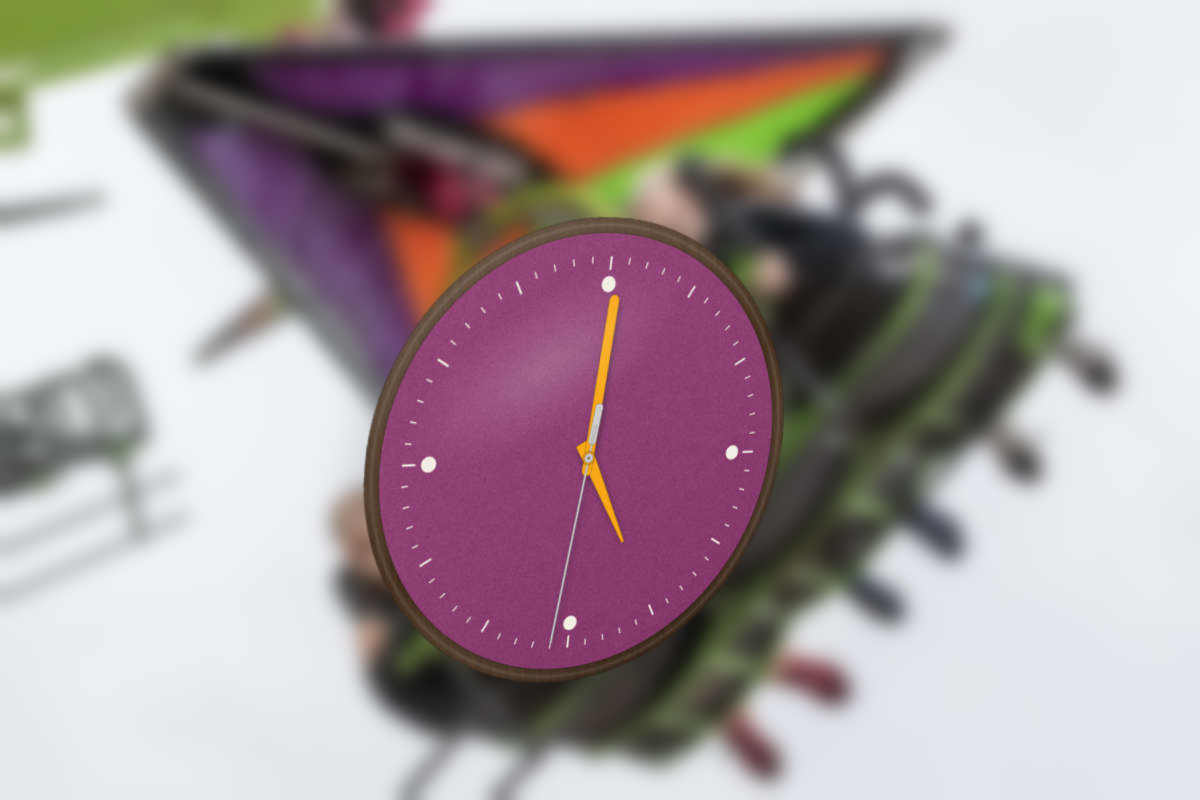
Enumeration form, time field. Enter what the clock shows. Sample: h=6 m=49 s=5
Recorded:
h=5 m=0 s=31
